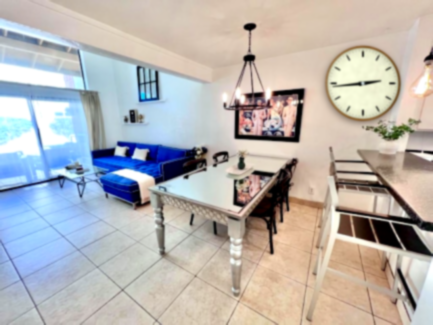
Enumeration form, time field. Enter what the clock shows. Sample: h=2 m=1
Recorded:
h=2 m=44
